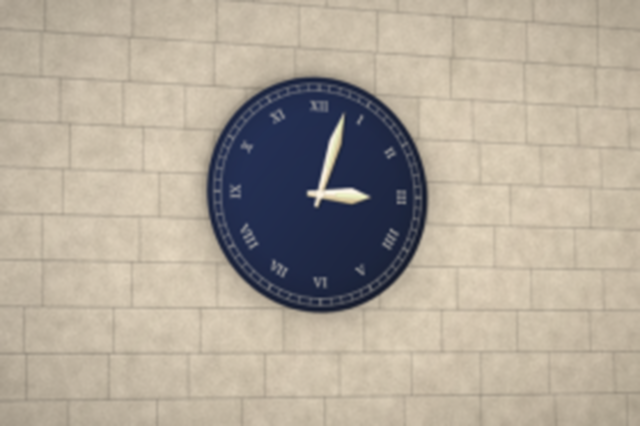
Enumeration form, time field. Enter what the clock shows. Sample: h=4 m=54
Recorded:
h=3 m=3
